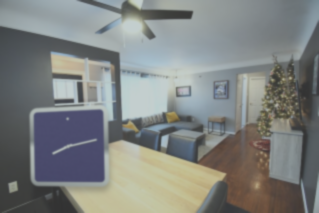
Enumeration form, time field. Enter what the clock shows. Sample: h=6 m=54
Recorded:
h=8 m=13
